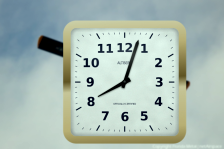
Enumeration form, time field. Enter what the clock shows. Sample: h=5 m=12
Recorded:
h=8 m=3
